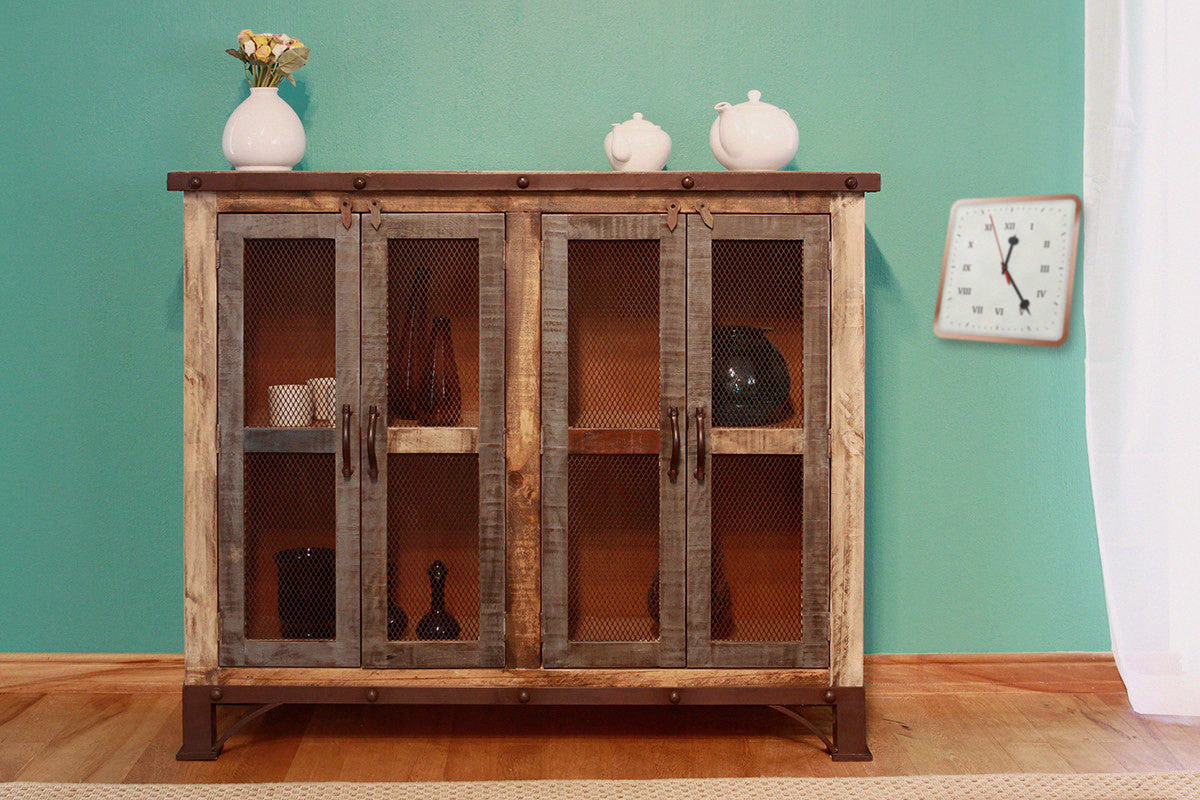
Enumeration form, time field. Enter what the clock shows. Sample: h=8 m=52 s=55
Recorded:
h=12 m=23 s=56
